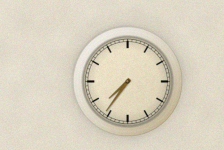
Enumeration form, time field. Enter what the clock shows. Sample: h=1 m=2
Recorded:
h=7 m=36
